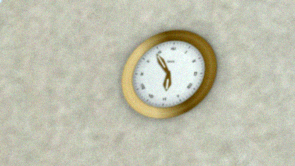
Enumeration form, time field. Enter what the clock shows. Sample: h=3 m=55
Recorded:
h=5 m=54
